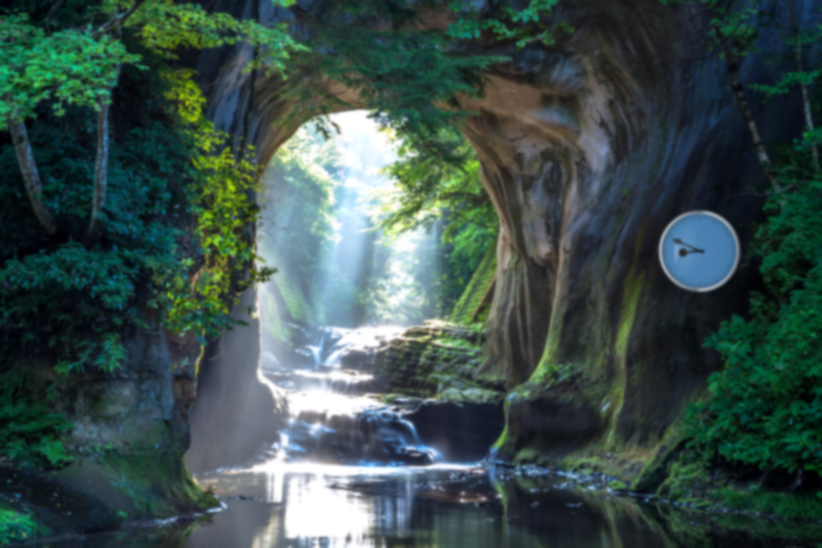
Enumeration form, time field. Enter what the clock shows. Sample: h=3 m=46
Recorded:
h=8 m=49
